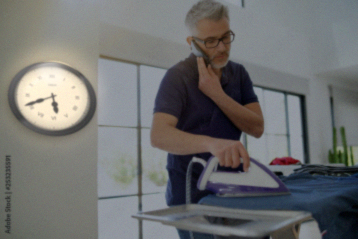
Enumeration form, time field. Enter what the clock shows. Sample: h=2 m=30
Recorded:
h=5 m=41
